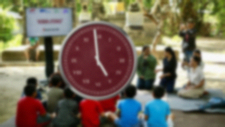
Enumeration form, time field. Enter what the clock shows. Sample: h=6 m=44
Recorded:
h=4 m=59
